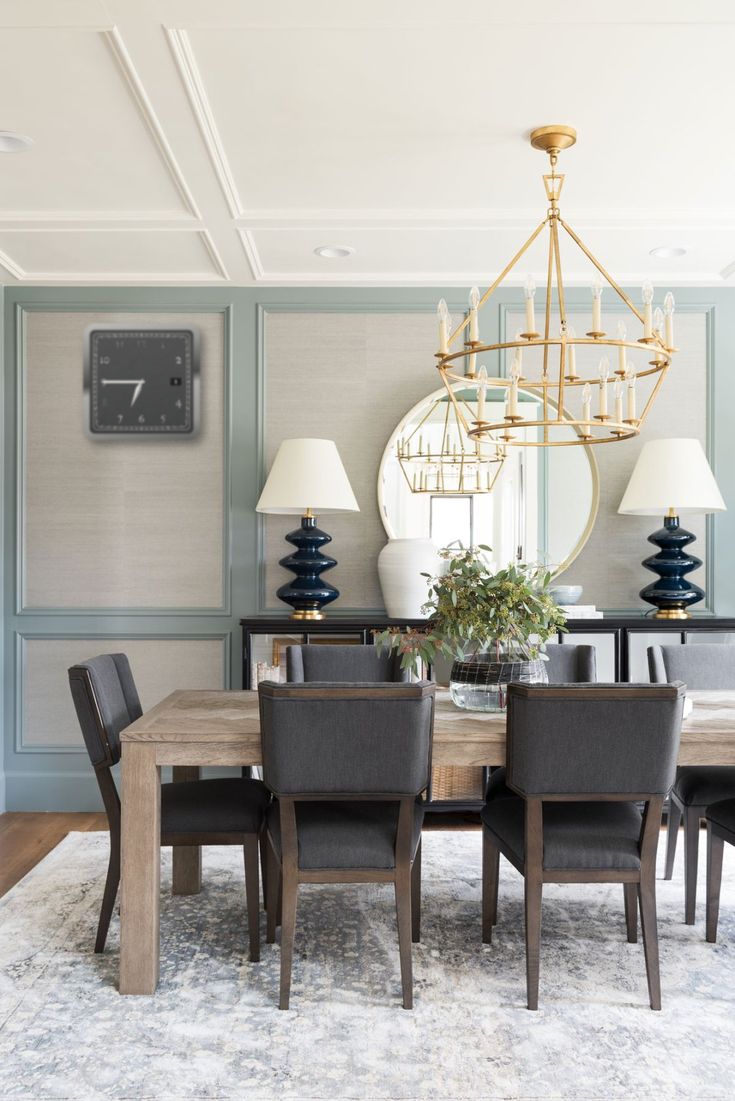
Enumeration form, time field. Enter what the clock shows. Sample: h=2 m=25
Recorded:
h=6 m=45
